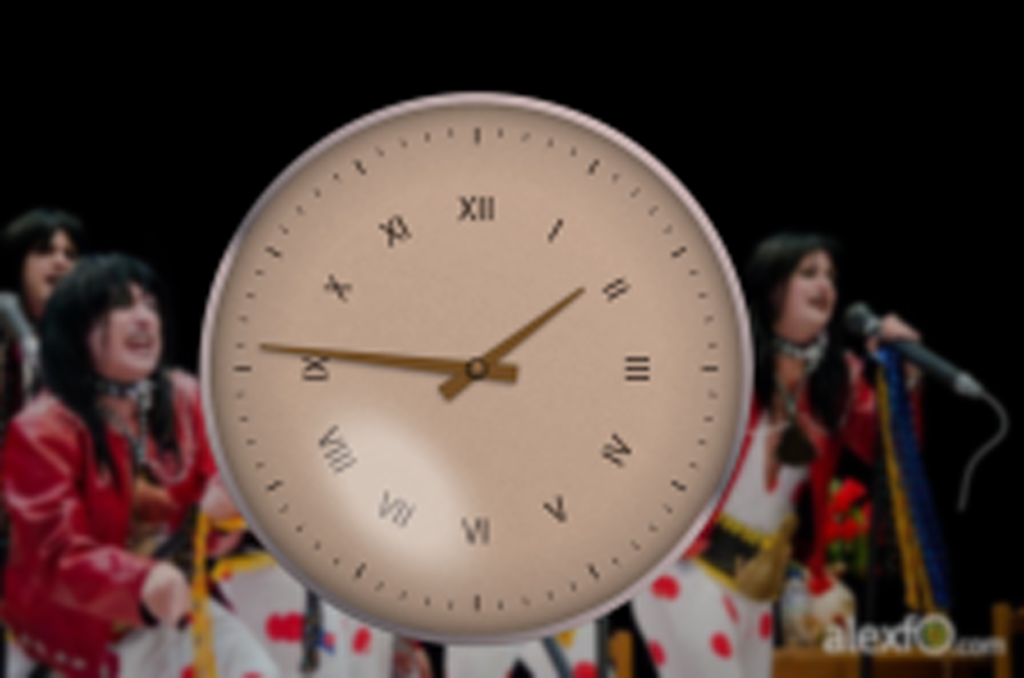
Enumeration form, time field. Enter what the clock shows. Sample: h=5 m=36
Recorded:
h=1 m=46
